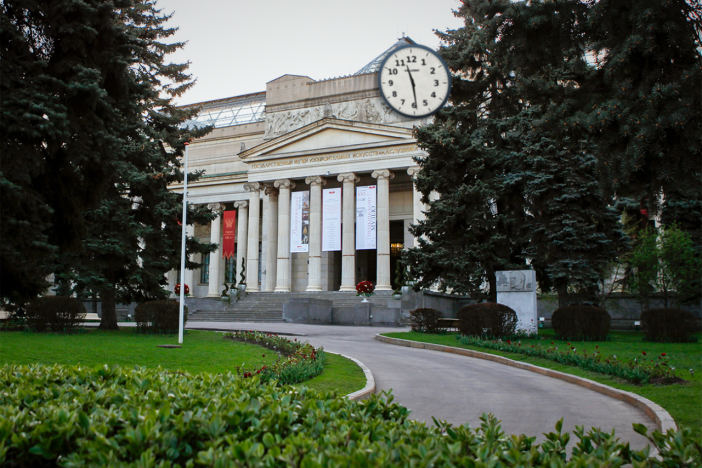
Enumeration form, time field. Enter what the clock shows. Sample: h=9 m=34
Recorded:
h=11 m=29
